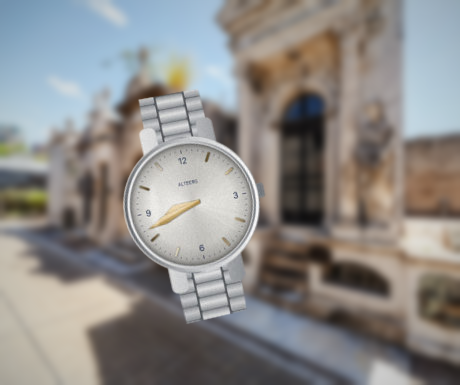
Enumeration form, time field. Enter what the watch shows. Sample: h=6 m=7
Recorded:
h=8 m=42
